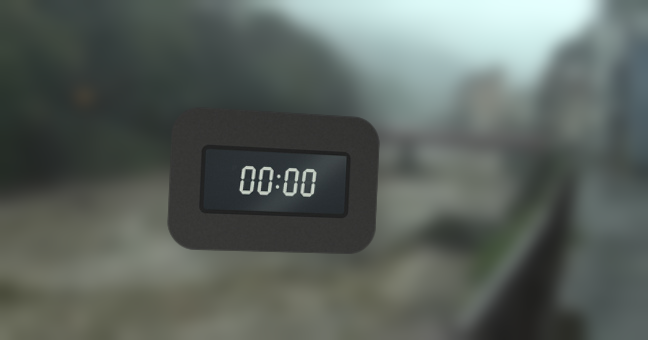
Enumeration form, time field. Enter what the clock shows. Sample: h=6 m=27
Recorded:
h=0 m=0
